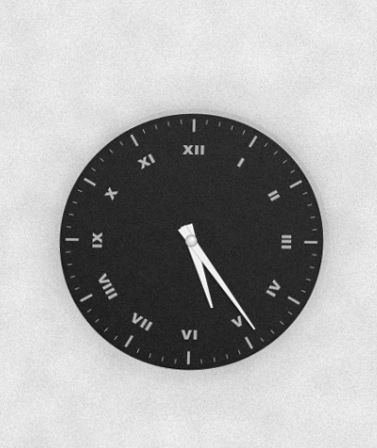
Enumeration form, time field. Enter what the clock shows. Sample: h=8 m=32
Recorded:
h=5 m=24
